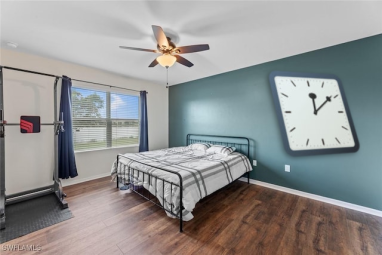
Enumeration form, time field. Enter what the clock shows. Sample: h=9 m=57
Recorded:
h=12 m=9
